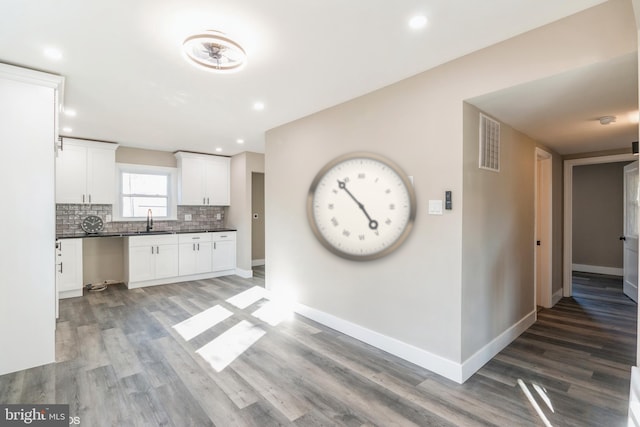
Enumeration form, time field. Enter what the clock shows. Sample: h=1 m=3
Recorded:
h=4 m=53
